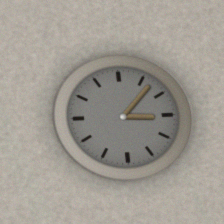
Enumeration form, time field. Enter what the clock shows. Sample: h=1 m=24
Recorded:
h=3 m=7
